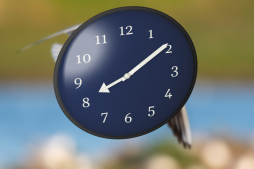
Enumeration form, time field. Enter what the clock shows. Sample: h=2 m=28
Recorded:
h=8 m=9
